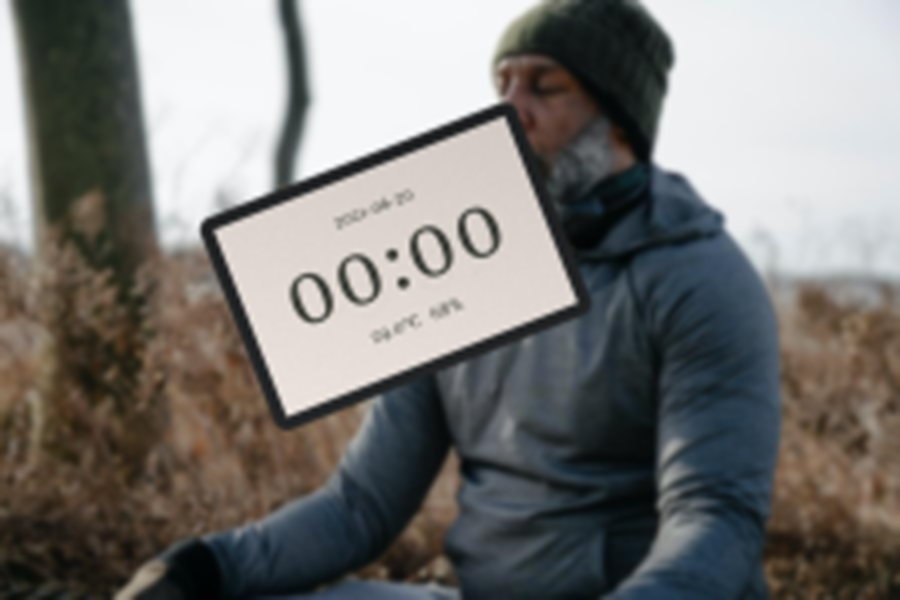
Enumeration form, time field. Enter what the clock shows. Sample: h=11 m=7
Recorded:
h=0 m=0
